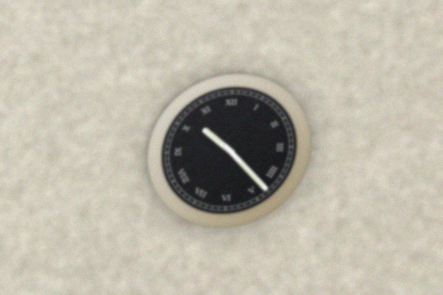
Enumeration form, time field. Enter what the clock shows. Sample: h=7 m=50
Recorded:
h=10 m=23
